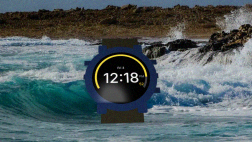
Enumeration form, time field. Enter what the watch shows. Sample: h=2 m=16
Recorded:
h=12 m=18
